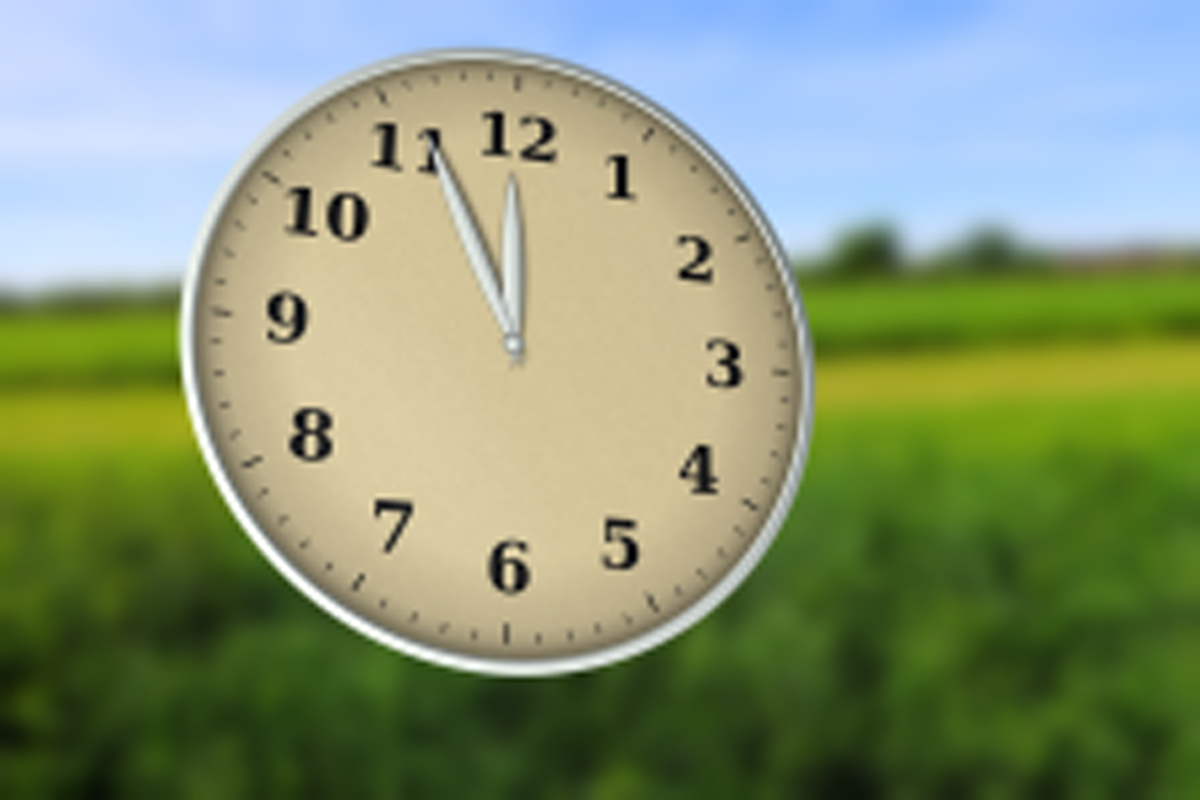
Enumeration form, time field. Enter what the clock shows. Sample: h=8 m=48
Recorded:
h=11 m=56
